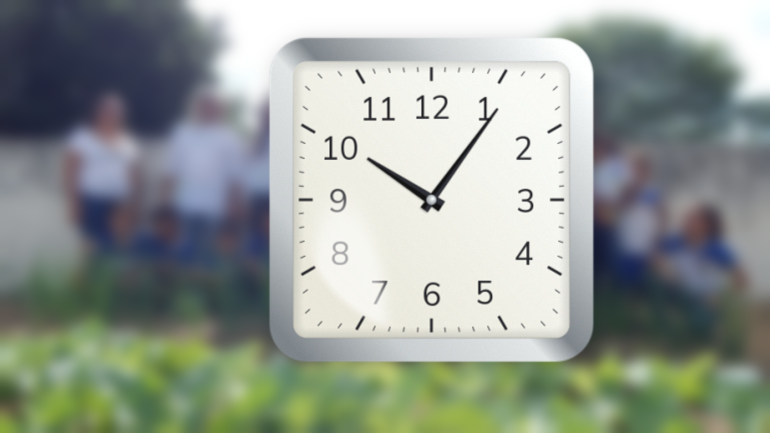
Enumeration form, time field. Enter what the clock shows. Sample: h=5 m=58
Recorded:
h=10 m=6
